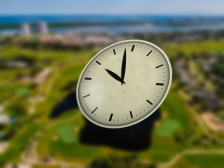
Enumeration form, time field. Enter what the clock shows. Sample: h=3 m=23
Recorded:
h=9 m=58
